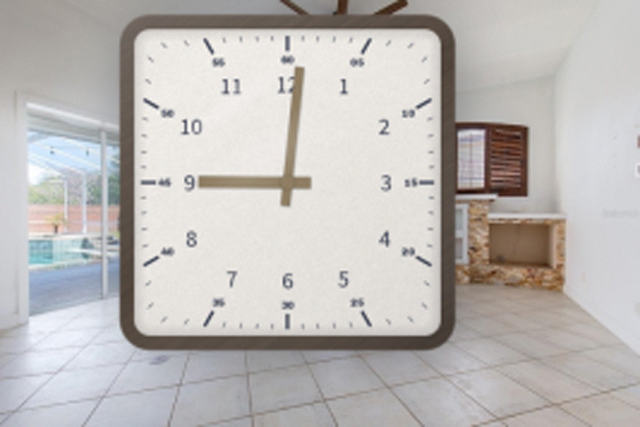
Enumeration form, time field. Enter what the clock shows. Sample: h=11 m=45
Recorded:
h=9 m=1
